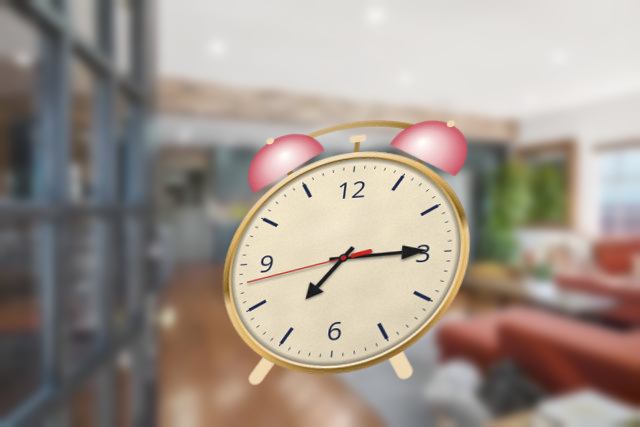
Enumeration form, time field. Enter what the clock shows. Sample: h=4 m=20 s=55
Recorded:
h=7 m=14 s=43
